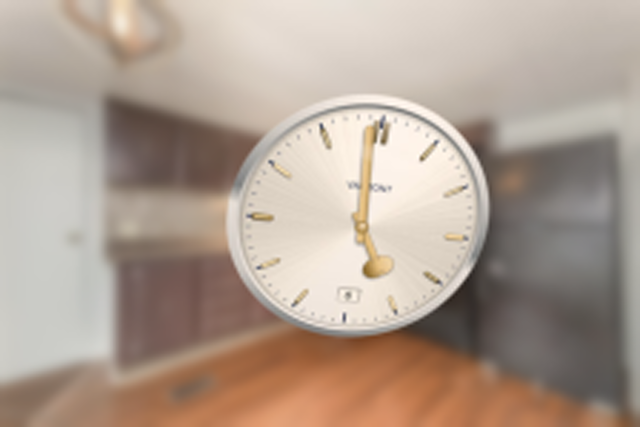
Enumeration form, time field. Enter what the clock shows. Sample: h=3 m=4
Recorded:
h=4 m=59
